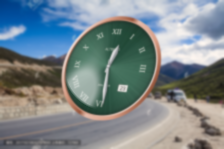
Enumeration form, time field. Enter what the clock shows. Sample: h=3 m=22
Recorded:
h=12 m=29
